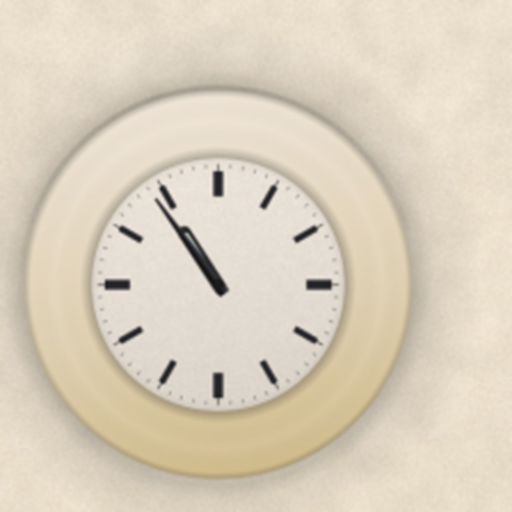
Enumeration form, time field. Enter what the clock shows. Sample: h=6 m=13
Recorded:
h=10 m=54
